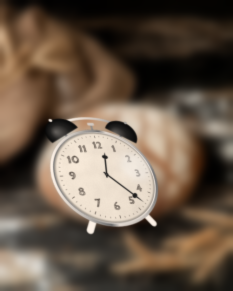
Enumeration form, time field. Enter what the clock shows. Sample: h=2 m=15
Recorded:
h=12 m=23
